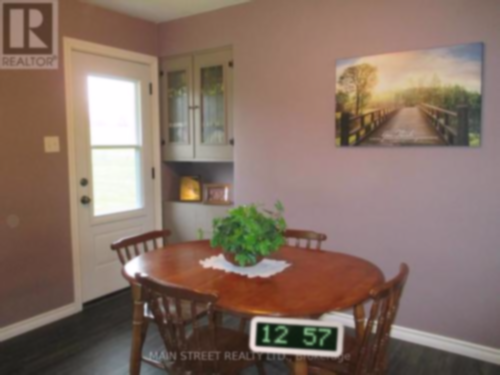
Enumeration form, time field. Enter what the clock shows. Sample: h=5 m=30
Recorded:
h=12 m=57
